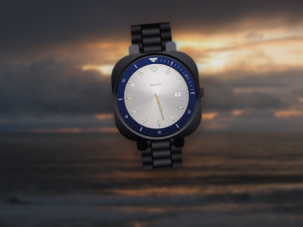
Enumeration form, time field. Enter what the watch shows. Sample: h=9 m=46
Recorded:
h=5 m=28
